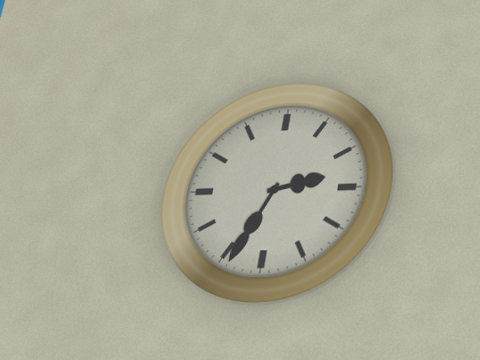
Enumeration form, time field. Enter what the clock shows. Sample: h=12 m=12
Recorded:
h=2 m=34
